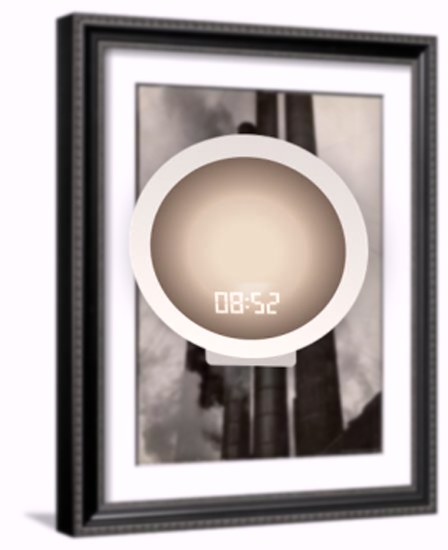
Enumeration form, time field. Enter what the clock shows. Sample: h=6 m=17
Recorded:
h=8 m=52
